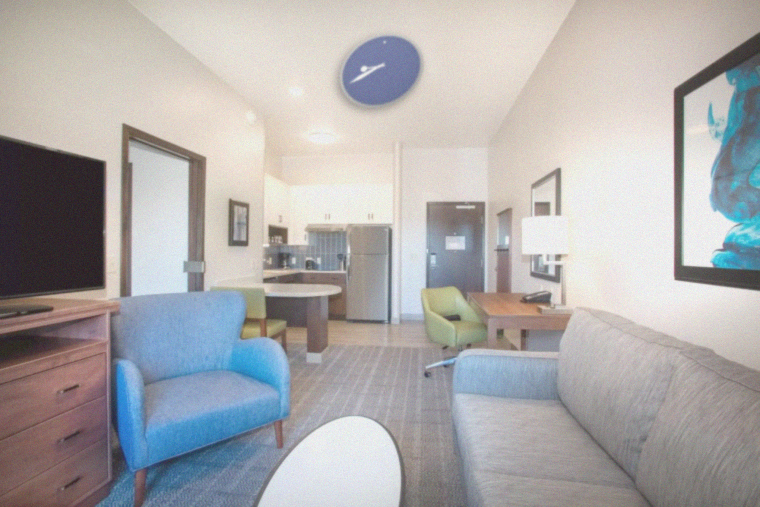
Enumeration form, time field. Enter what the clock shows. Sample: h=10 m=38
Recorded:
h=8 m=39
